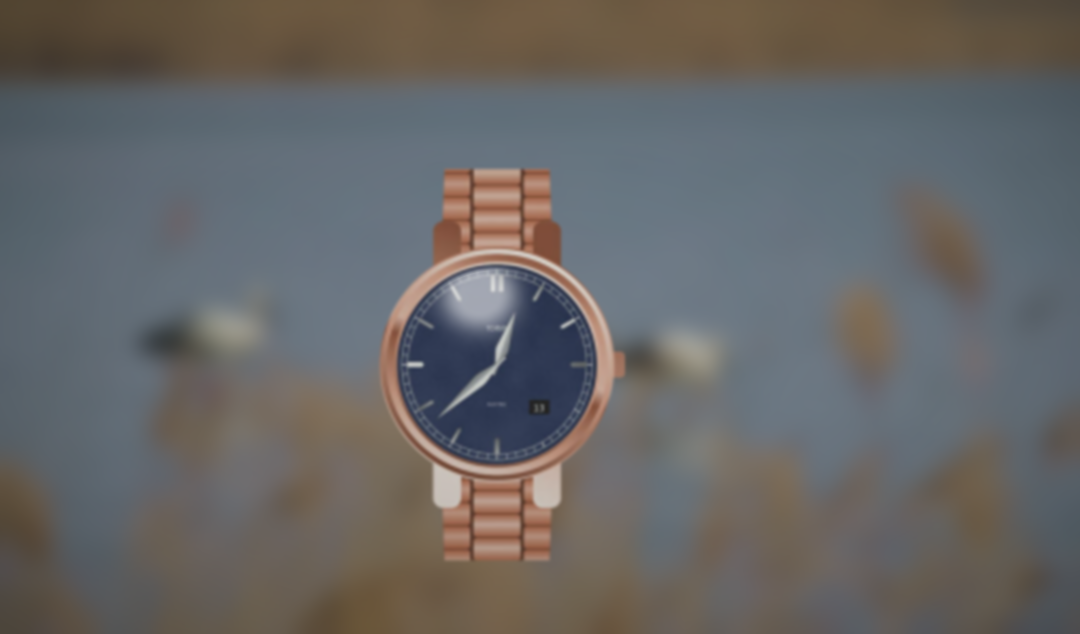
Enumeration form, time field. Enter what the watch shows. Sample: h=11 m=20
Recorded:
h=12 m=38
